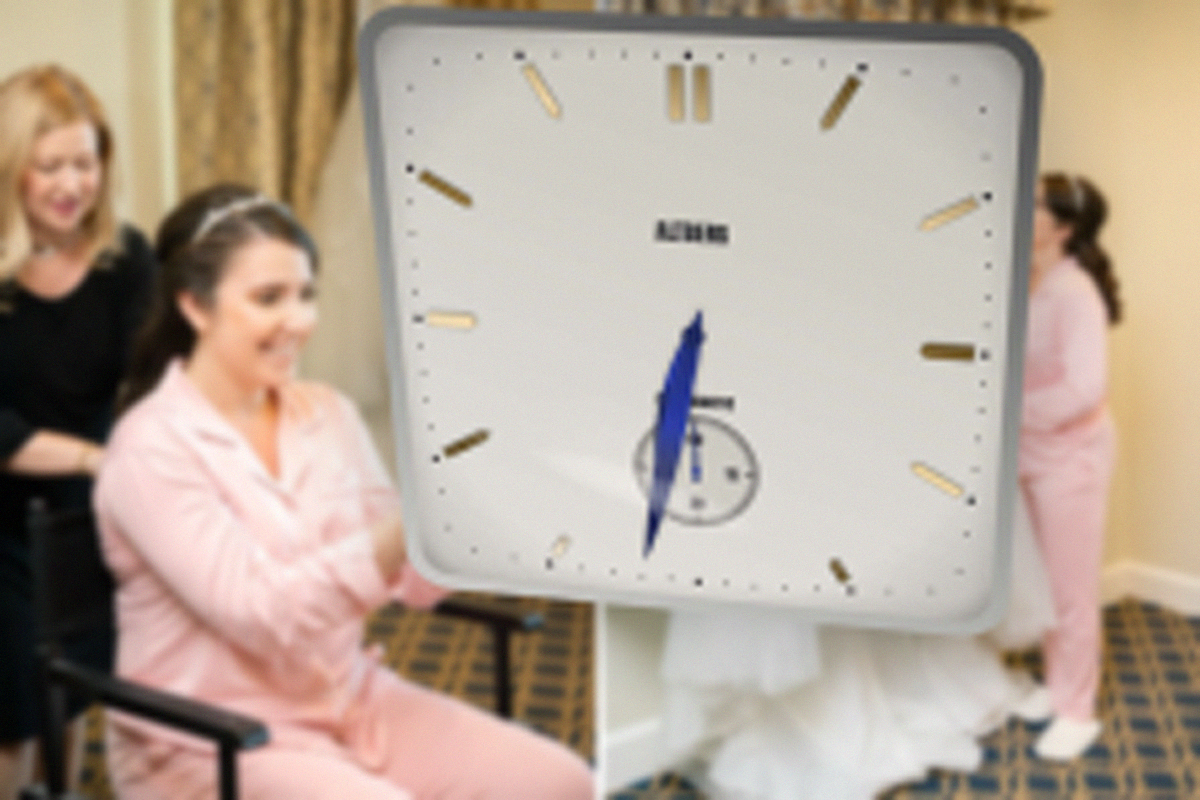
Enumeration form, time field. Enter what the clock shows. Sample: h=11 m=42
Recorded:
h=6 m=32
